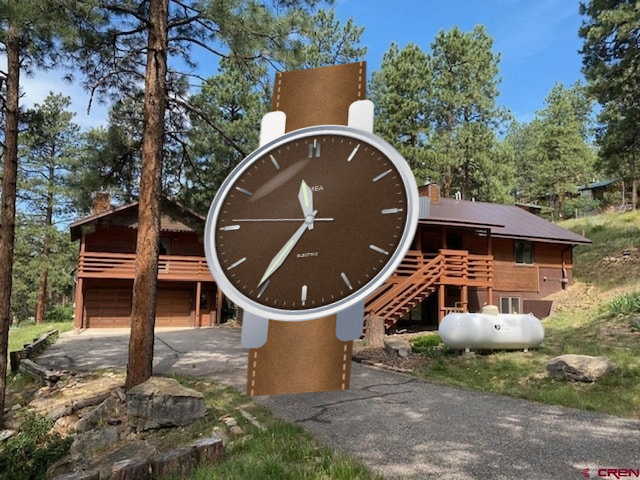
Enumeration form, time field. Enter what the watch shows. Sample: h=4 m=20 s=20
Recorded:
h=11 m=35 s=46
